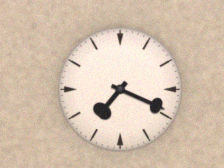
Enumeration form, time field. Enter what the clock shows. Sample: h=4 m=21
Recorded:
h=7 m=19
